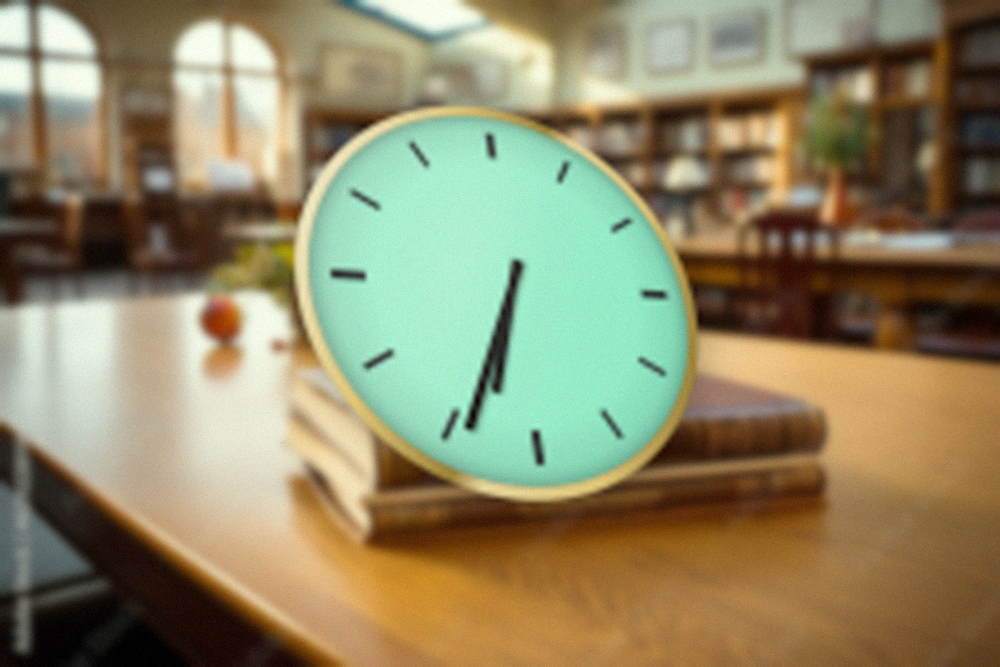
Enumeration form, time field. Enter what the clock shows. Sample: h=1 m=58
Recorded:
h=6 m=34
